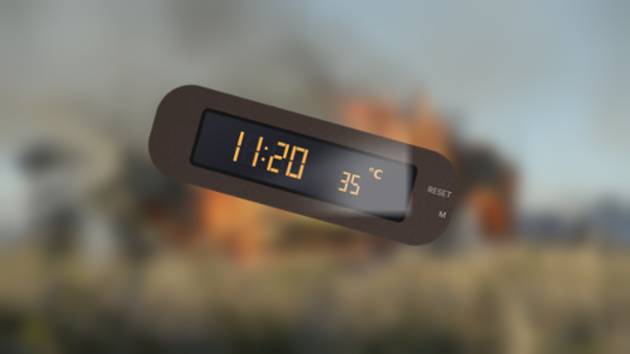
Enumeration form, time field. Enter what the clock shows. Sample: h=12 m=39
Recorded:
h=11 m=20
